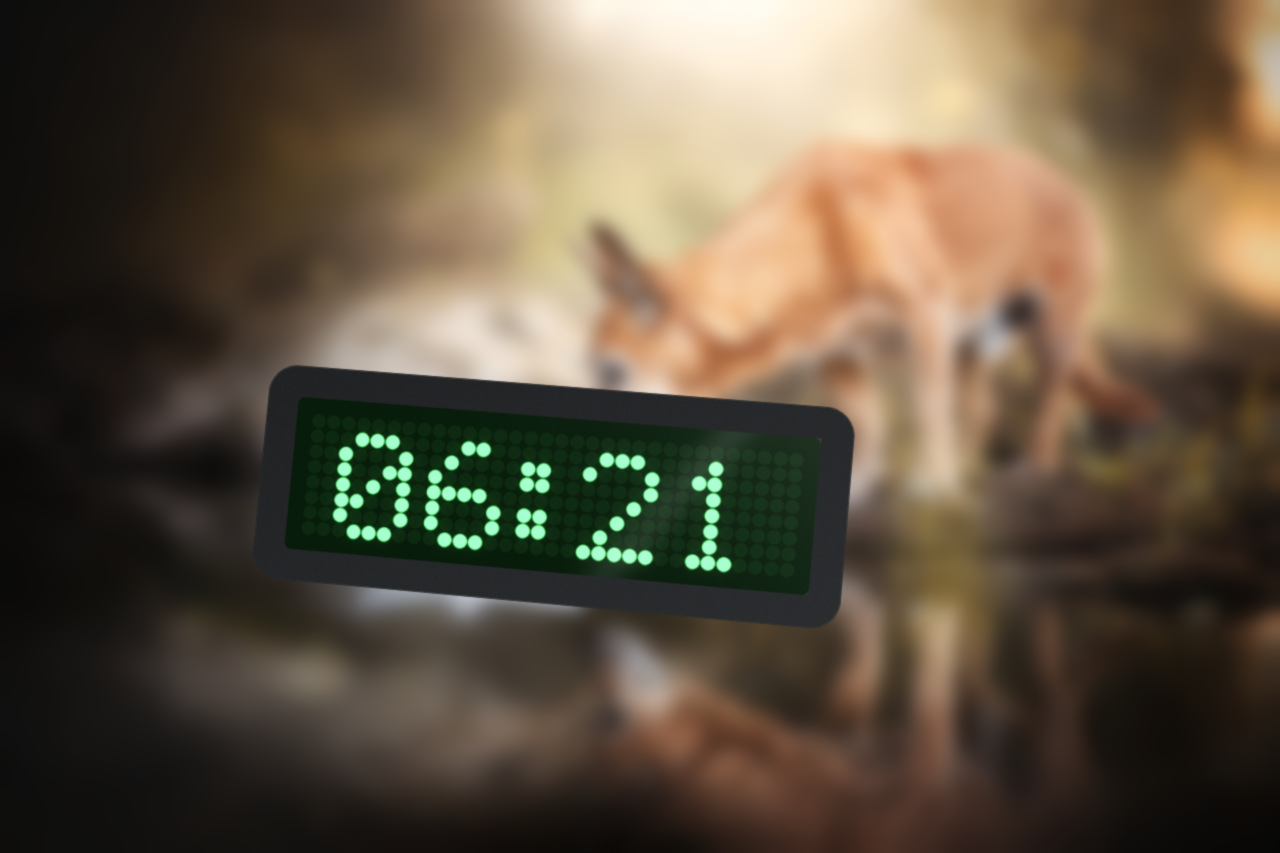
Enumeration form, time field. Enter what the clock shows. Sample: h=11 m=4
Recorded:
h=6 m=21
